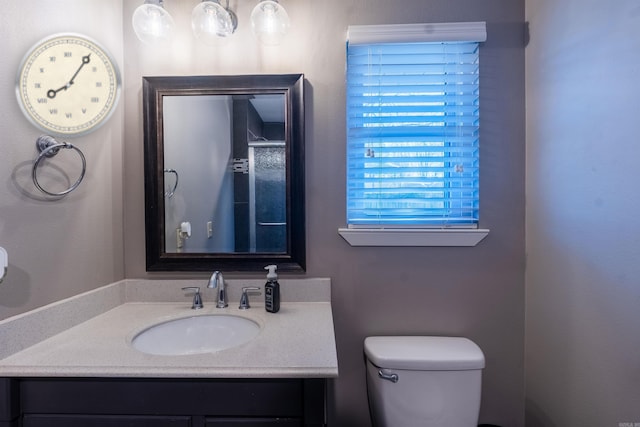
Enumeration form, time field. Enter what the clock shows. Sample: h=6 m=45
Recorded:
h=8 m=6
